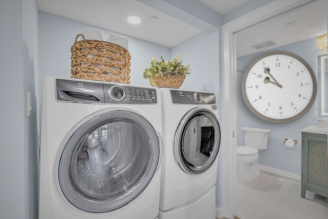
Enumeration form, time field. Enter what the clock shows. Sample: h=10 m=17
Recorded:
h=9 m=54
